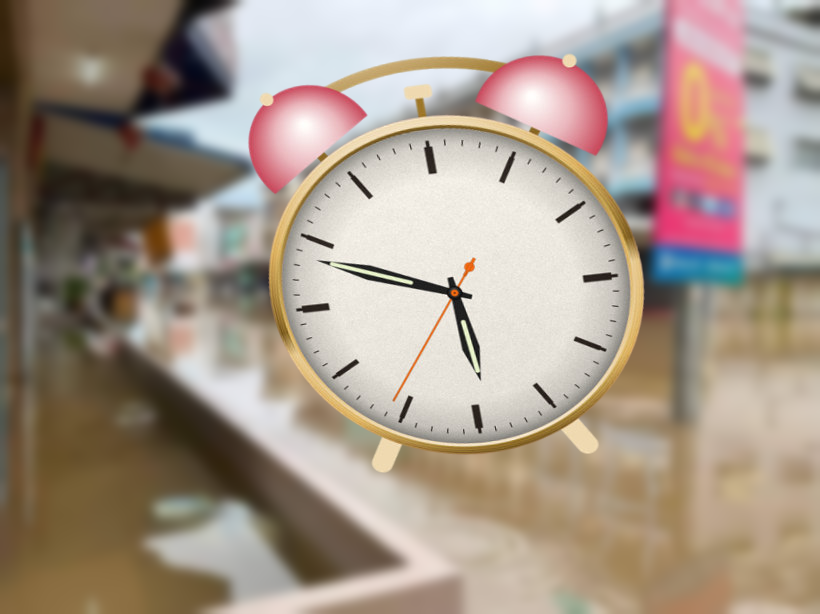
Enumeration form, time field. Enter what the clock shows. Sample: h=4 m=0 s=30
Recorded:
h=5 m=48 s=36
